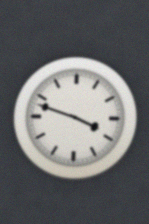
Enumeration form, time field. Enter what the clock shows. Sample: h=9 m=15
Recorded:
h=3 m=48
